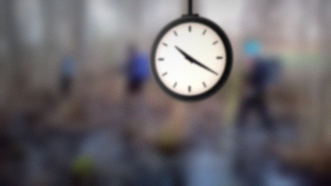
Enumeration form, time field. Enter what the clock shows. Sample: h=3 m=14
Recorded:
h=10 m=20
